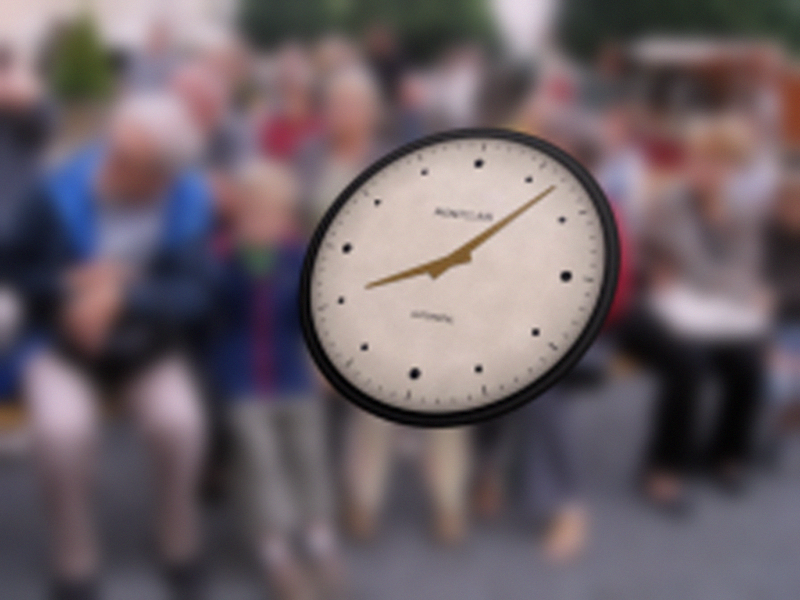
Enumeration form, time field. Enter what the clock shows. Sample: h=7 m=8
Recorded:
h=8 m=7
